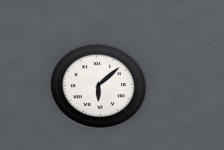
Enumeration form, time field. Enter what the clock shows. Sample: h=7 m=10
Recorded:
h=6 m=8
